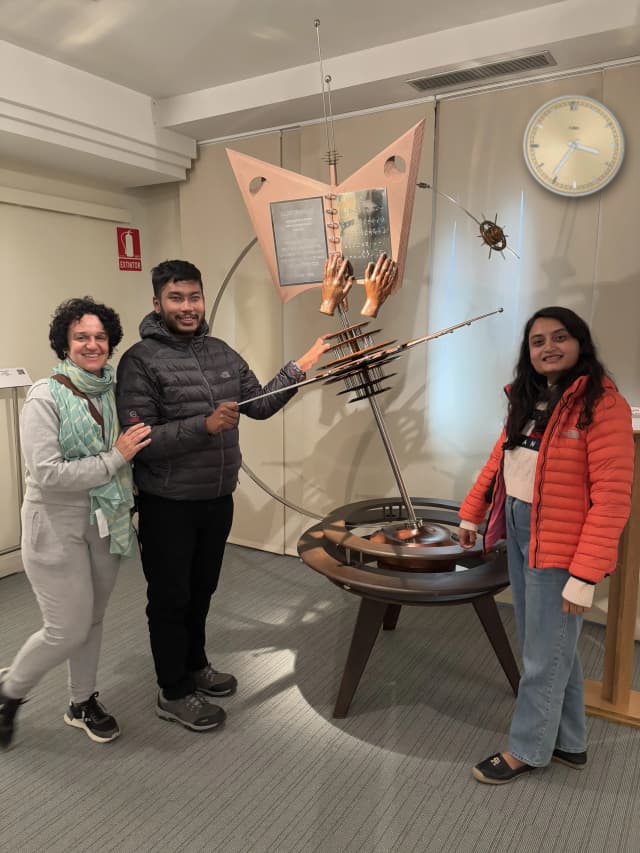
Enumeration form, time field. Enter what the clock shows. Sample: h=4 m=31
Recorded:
h=3 m=36
